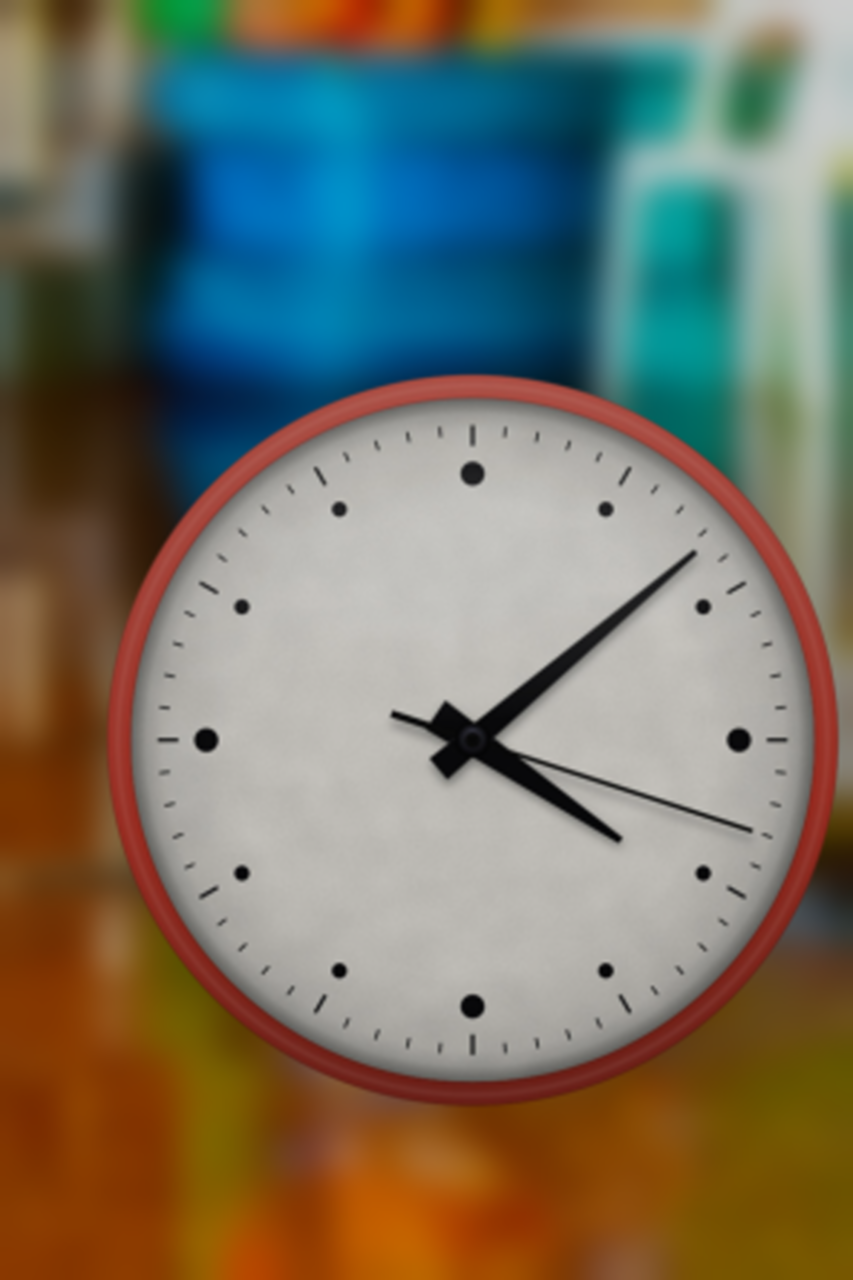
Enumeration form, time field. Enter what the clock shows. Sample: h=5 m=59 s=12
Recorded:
h=4 m=8 s=18
